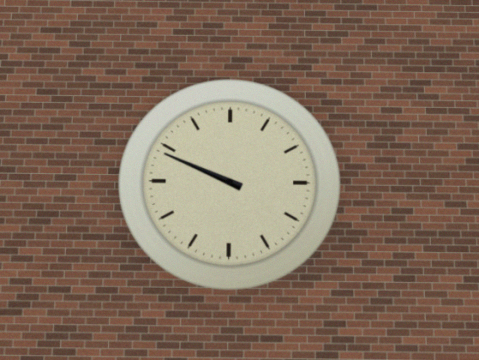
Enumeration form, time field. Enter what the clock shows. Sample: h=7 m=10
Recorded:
h=9 m=49
